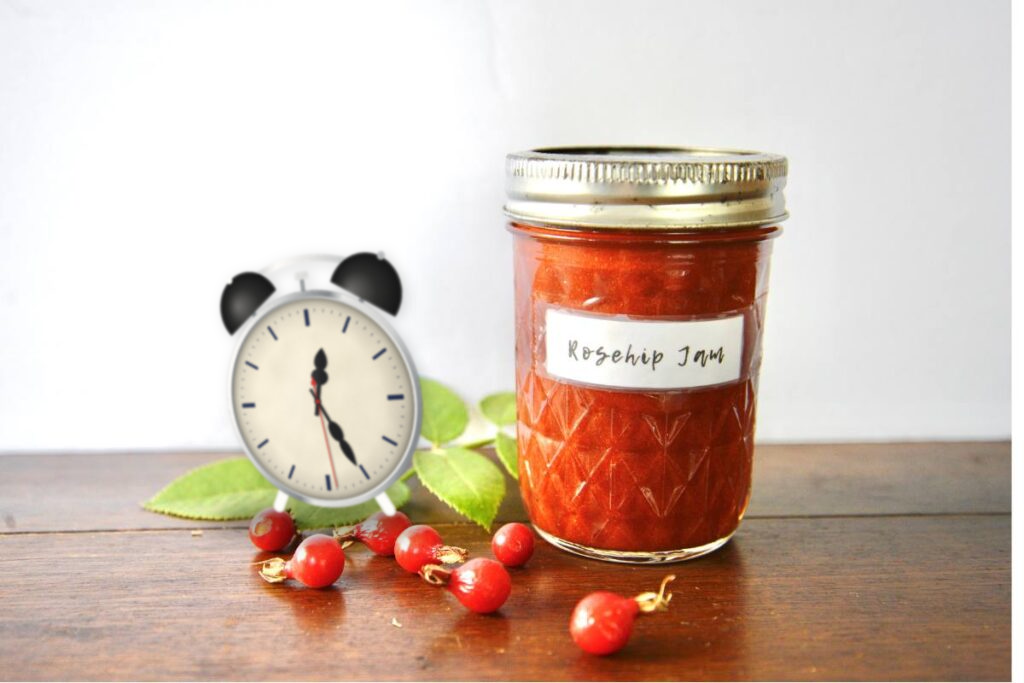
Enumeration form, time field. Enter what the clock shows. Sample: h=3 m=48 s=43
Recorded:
h=12 m=25 s=29
